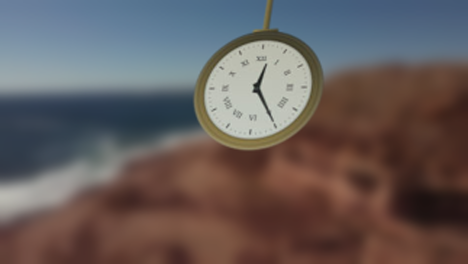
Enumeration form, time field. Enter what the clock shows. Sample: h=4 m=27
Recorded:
h=12 m=25
